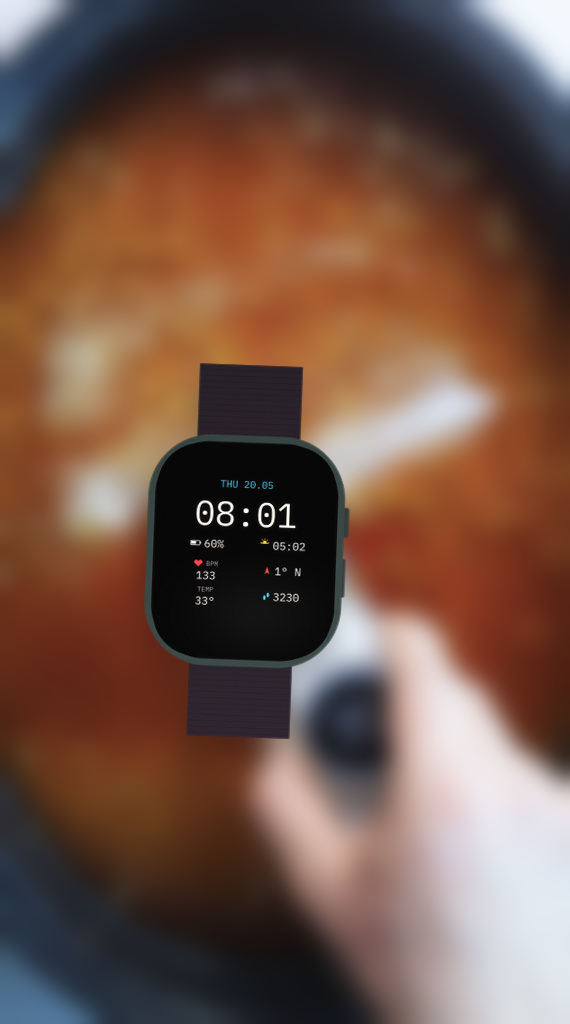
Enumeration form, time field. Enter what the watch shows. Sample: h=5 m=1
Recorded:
h=8 m=1
